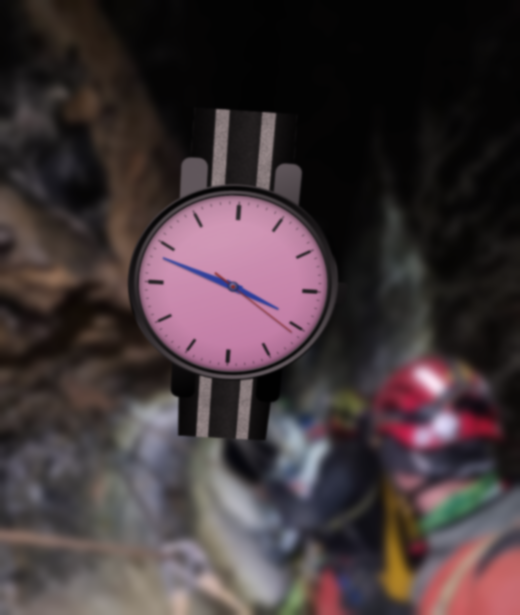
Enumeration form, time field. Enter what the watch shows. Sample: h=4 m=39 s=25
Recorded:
h=3 m=48 s=21
